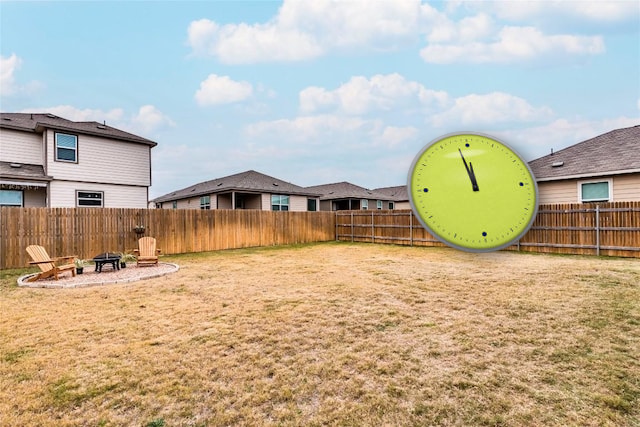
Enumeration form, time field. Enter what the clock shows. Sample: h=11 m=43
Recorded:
h=11 m=58
